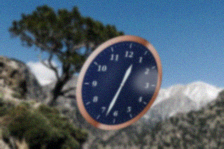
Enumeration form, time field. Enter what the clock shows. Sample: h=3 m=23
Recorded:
h=12 m=33
